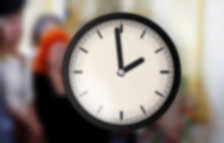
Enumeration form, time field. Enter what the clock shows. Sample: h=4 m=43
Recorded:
h=1 m=59
